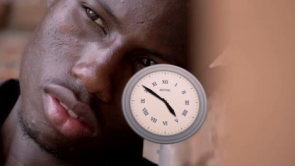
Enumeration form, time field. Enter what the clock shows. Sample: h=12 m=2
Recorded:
h=4 m=51
